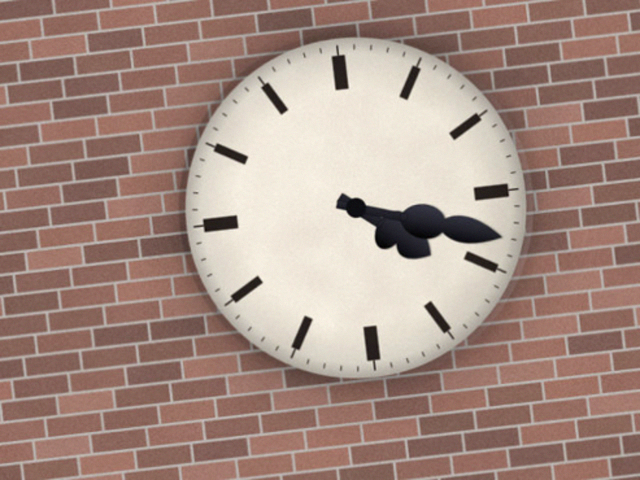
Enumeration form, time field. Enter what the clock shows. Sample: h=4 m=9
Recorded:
h=4 m=18
